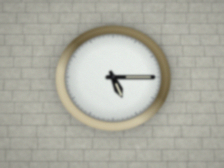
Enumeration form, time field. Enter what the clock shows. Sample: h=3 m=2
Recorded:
h=5 m=15
